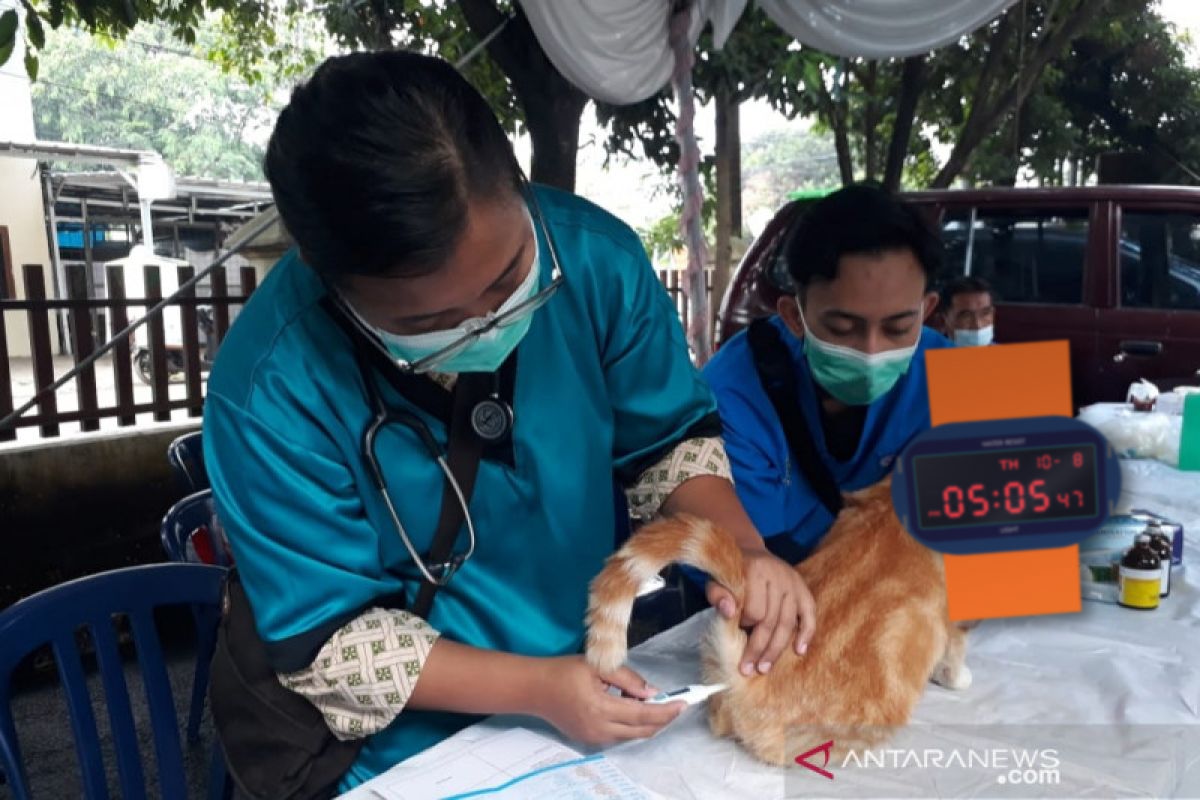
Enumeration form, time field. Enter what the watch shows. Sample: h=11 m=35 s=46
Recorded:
h=5 m=5 s=47
